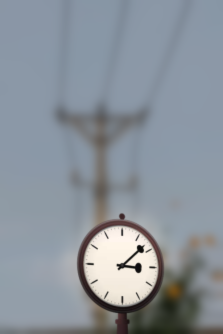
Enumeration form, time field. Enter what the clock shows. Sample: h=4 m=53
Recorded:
h=3 m=8
